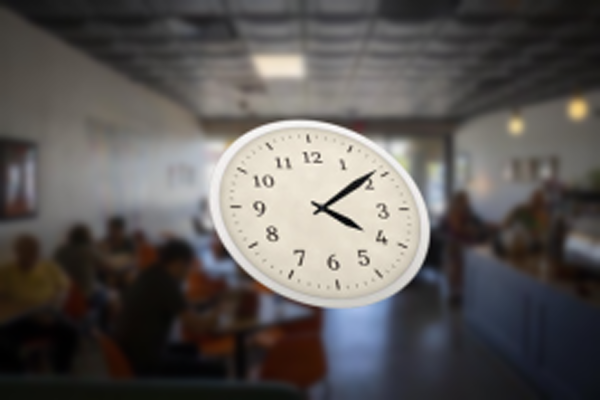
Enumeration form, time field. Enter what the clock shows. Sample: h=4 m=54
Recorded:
h=4 m=9
